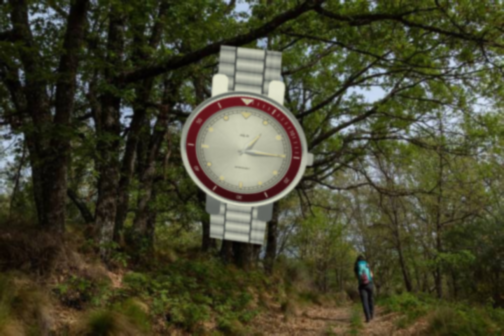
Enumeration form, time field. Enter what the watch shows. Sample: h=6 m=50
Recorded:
h=1 m=15
